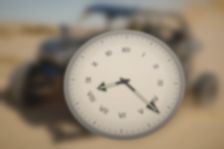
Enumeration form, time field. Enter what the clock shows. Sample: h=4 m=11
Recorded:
h=8 m=22
